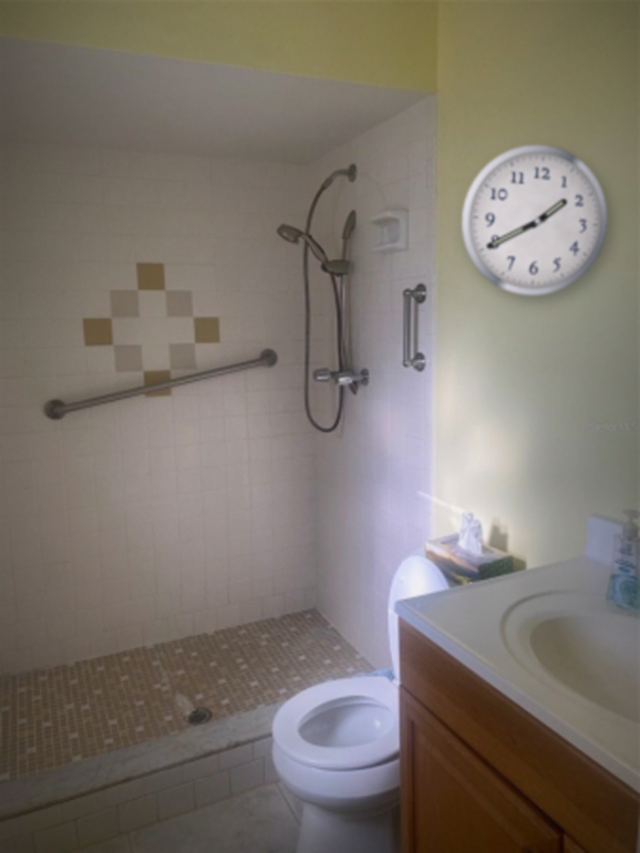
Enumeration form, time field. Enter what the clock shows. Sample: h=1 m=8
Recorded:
h=1 m=40
